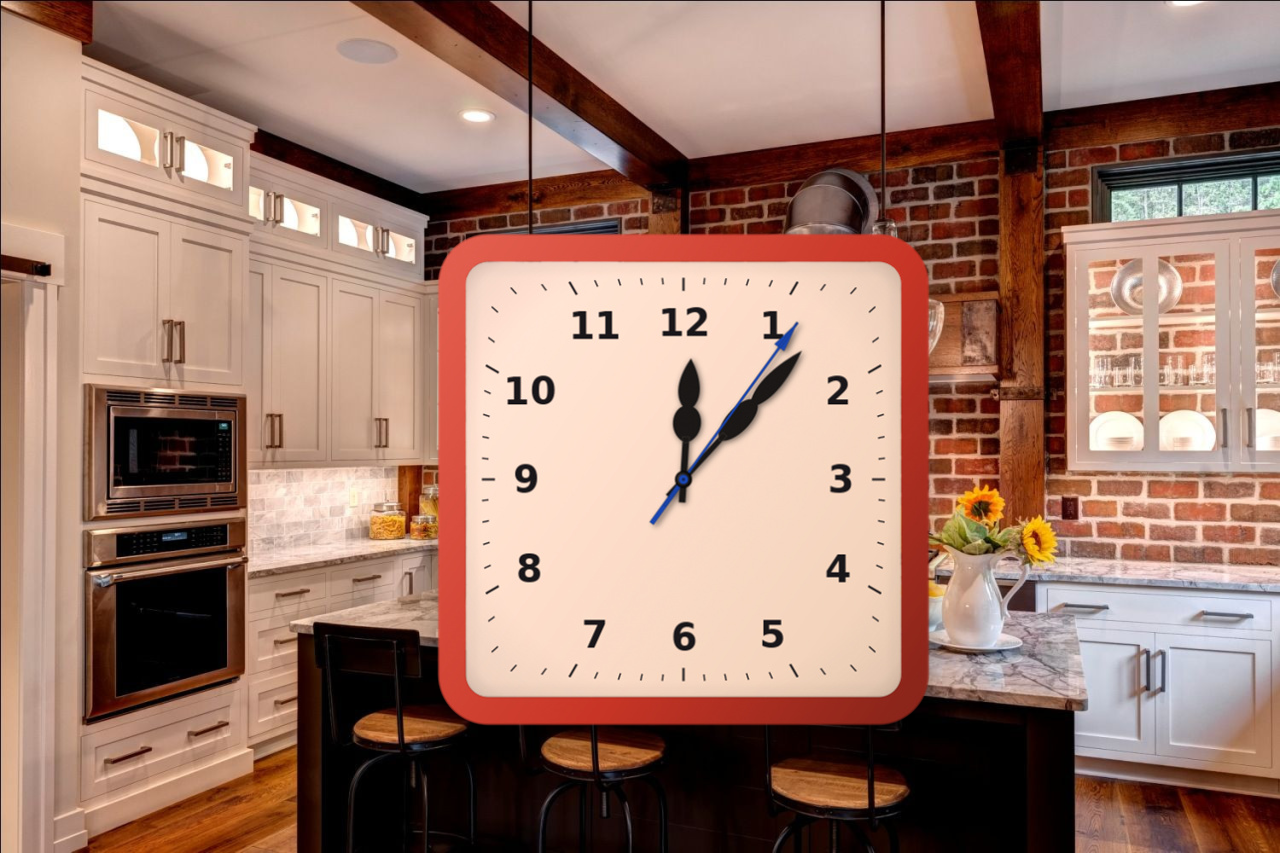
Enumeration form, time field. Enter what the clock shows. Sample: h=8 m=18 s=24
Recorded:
h=12 m=7 s=6
